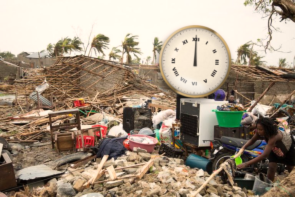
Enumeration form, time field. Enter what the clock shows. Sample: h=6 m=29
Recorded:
h=12 m=0
